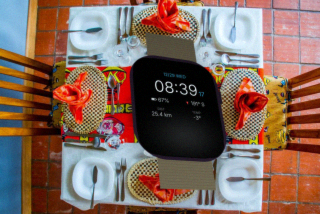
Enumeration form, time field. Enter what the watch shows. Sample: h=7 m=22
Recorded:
h=8 m=39
